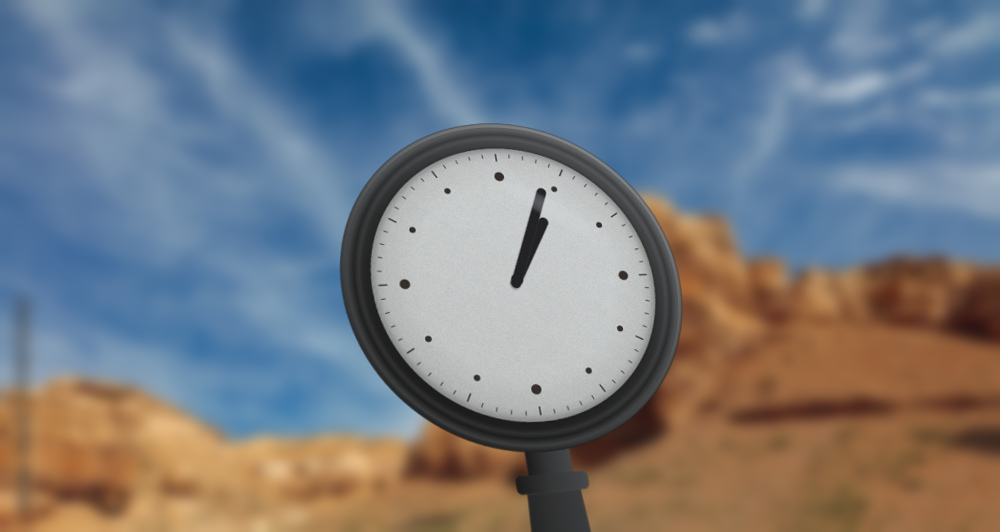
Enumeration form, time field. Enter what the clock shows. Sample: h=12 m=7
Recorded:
h=1 m=4
